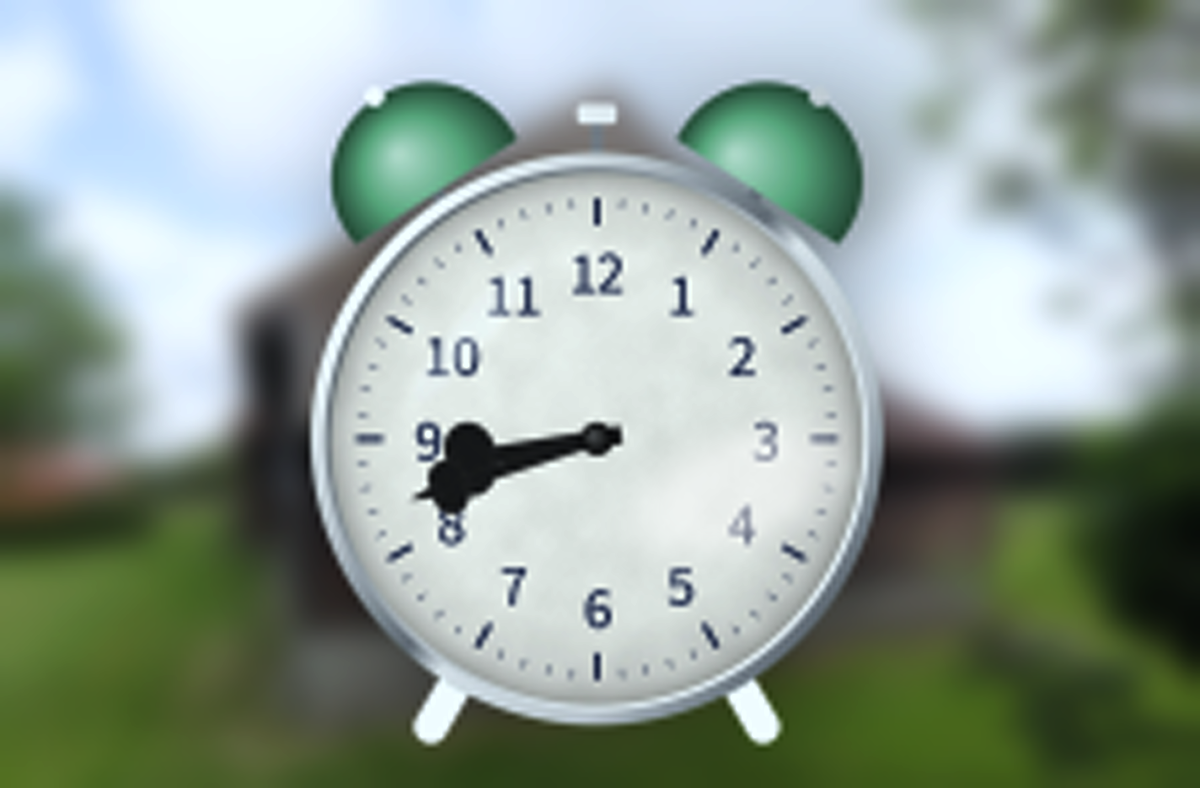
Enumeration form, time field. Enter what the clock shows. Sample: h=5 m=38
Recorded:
h=8 m=42
